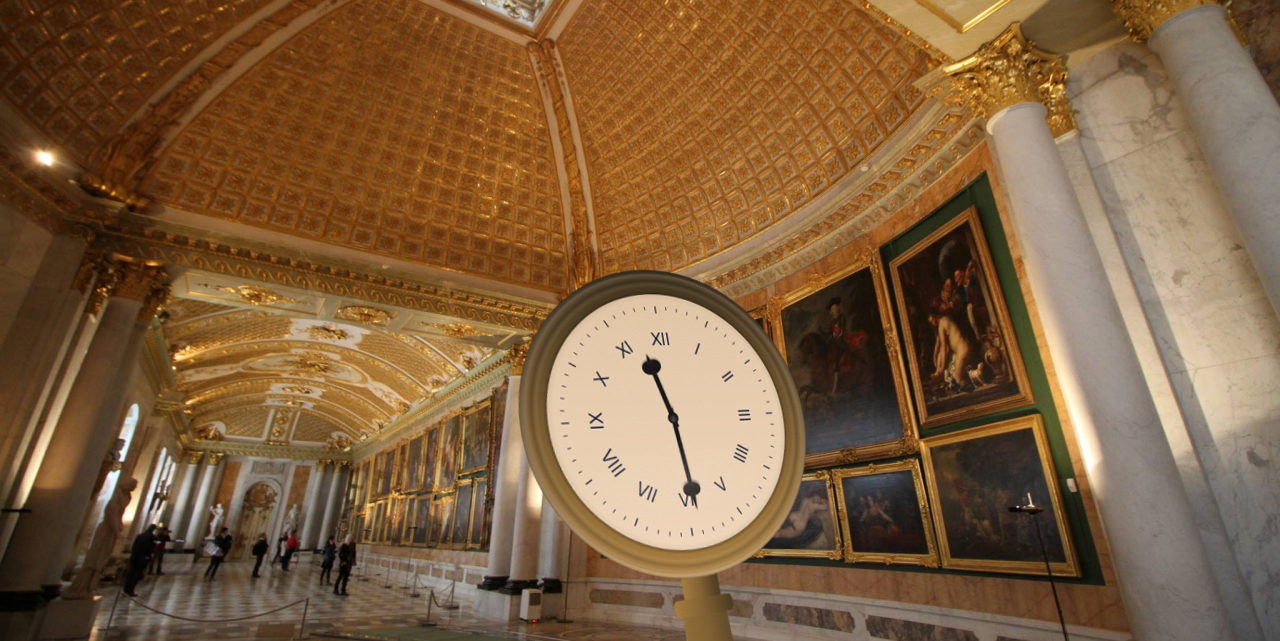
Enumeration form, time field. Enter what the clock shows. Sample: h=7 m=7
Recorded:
h=11 m=29
